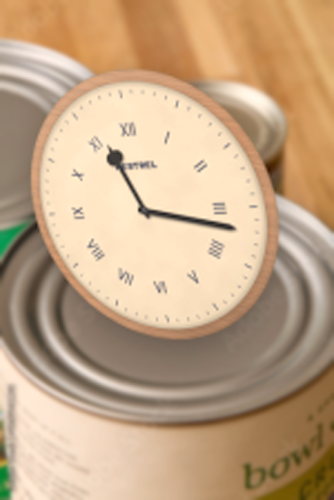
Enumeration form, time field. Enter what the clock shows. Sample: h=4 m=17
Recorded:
h=11 m=17
